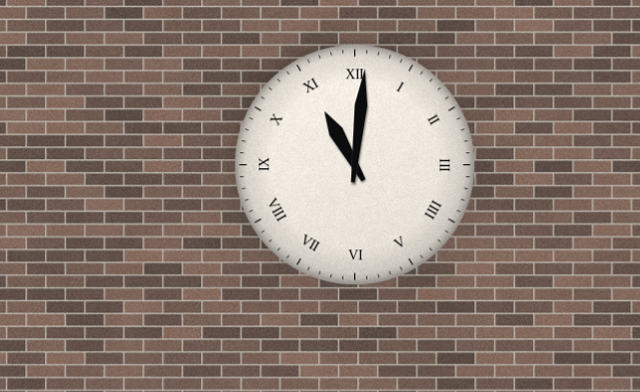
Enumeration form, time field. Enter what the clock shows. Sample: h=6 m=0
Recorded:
h=11 m=1
